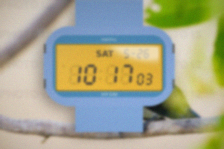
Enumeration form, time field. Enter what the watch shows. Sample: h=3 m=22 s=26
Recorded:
h=10 m=17 s=3
